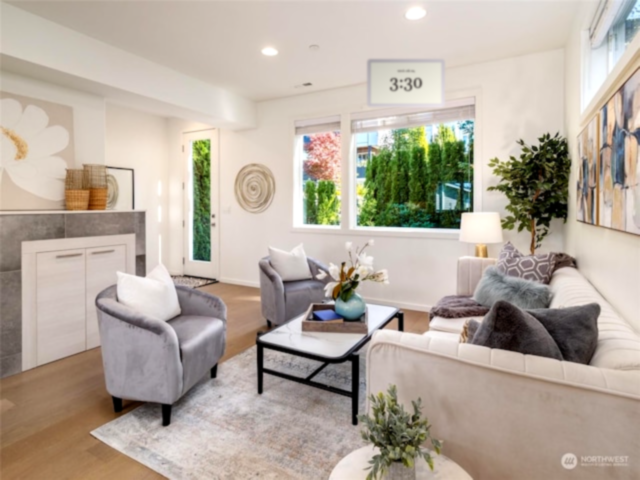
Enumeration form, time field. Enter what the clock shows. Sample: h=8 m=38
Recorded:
h=3 m=30
